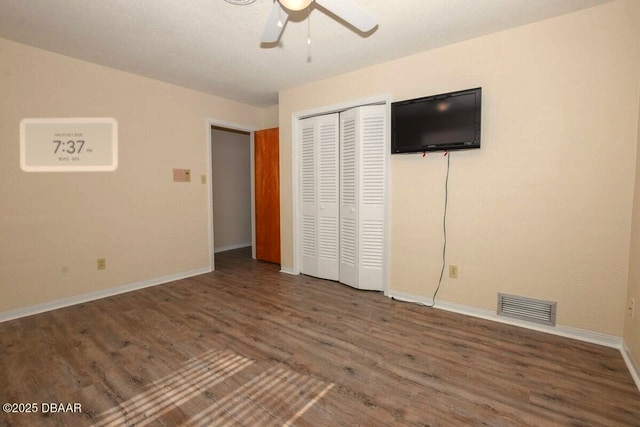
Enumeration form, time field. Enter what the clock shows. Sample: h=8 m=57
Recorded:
h=7 m=37
